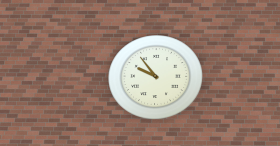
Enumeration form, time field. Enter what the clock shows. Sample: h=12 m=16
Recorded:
h=9 m=54
